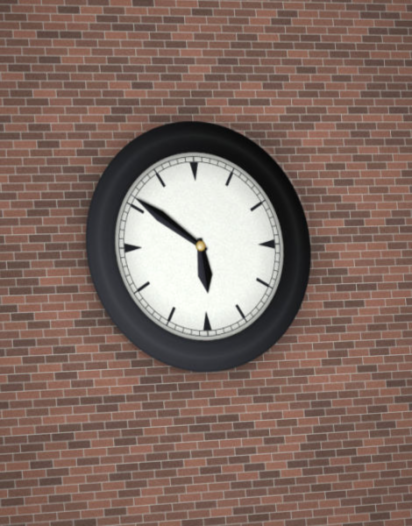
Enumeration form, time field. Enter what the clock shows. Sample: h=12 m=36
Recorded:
h=5 m=51
